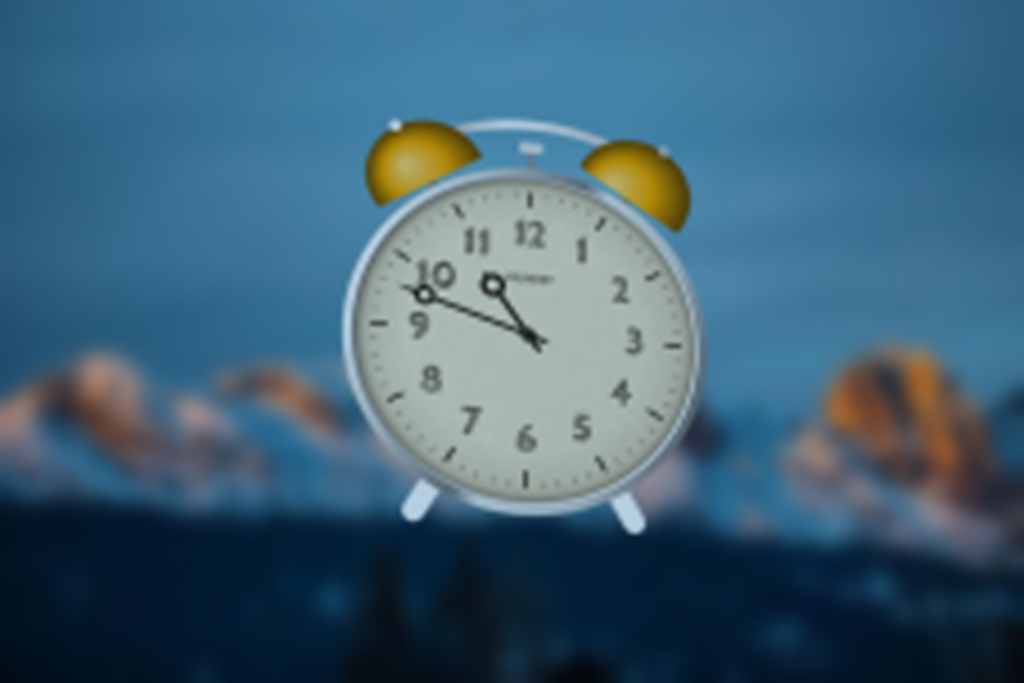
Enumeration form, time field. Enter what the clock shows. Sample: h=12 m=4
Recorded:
h=10 m=48
